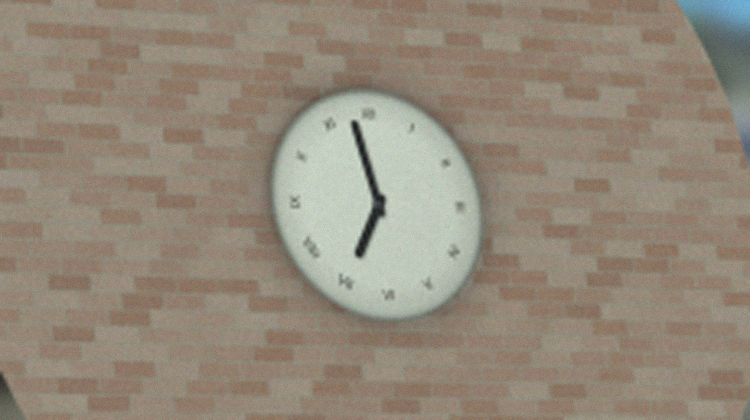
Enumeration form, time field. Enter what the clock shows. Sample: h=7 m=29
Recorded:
h=6 m=58
